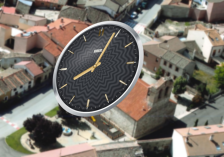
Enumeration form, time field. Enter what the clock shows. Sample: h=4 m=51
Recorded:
h=8 m=4
